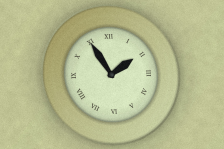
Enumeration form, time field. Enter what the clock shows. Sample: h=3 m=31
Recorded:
h=1 m=55
